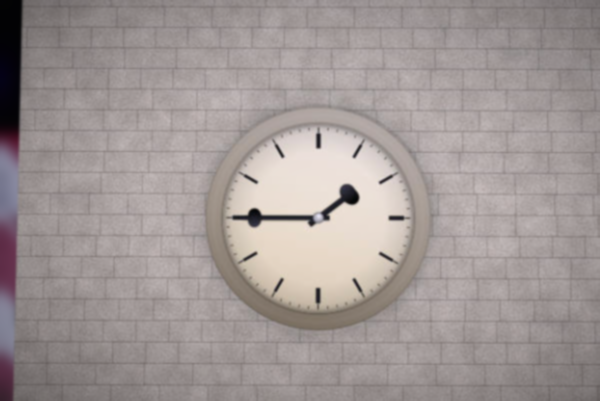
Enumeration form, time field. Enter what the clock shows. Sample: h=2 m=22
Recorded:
h=1 m=45
